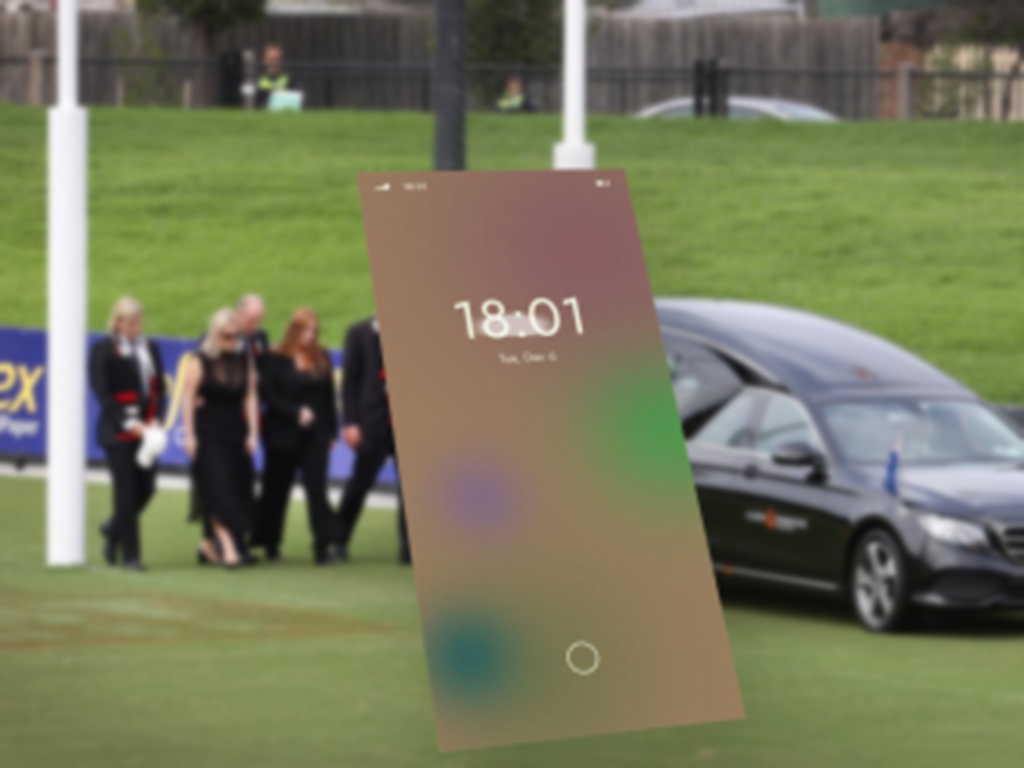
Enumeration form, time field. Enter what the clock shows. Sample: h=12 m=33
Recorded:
h=18 m=1
